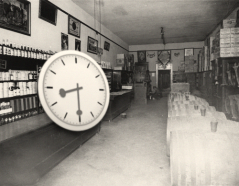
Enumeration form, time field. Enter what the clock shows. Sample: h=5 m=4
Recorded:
h=8 m=30
